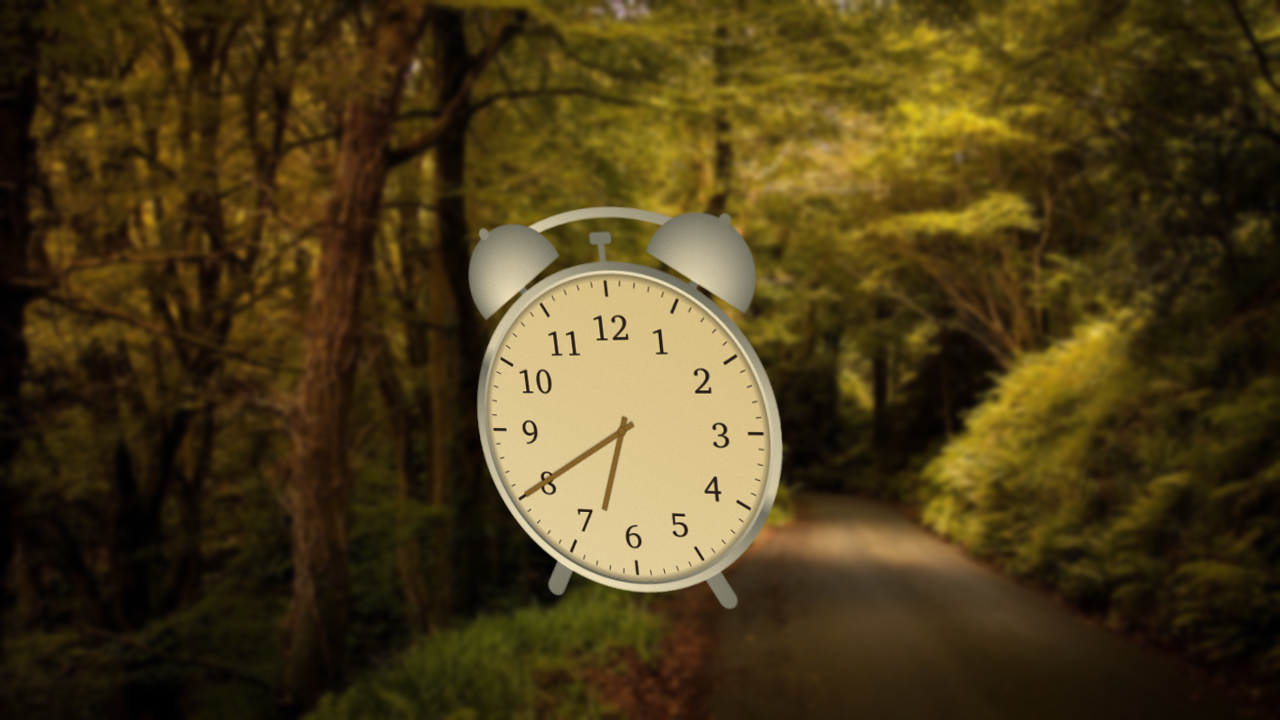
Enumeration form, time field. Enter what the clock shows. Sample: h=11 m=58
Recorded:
h=6 m=40
